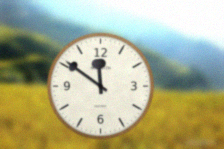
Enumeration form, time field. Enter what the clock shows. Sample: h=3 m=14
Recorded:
h=11 m=51
